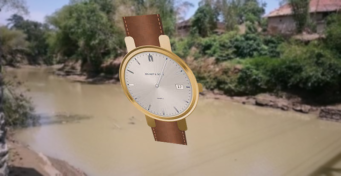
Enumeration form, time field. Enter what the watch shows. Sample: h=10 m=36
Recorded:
h=1 m=5
